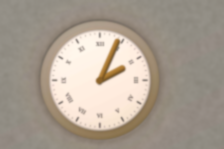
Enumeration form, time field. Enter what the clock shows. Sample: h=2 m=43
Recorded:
h=2 m=4
